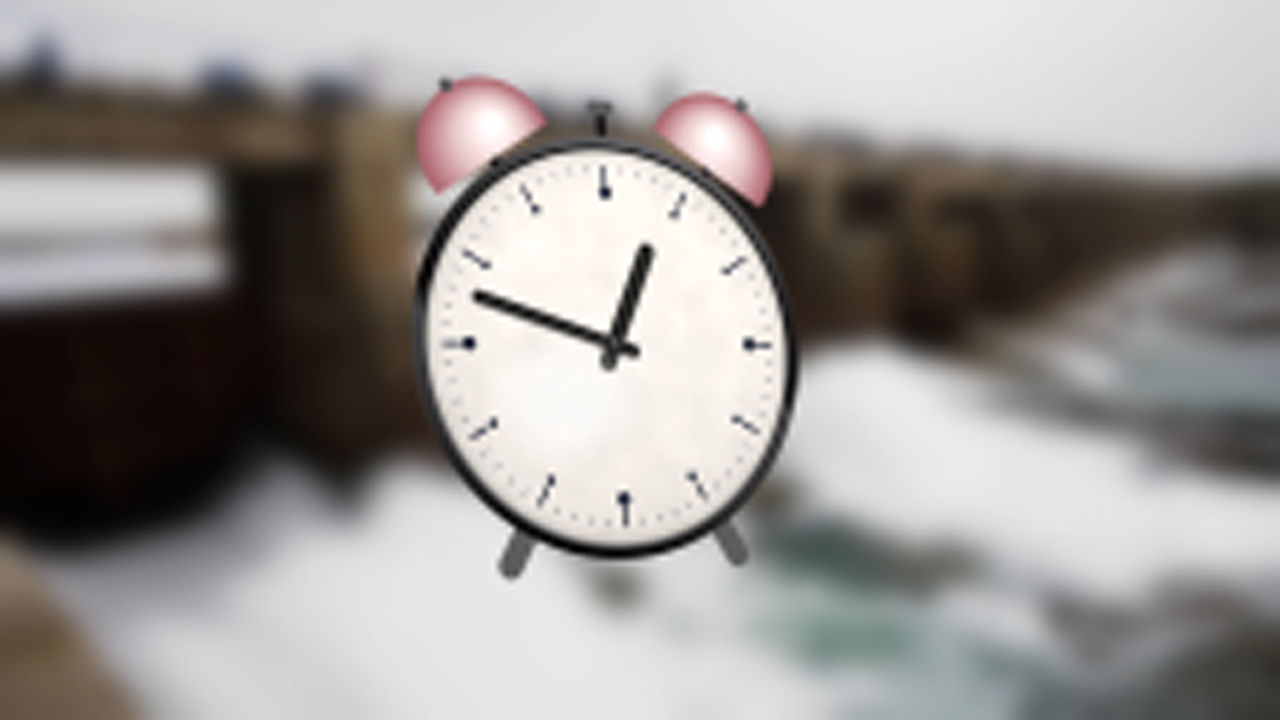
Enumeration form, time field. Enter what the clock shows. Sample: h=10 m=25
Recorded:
h=12 m=48
